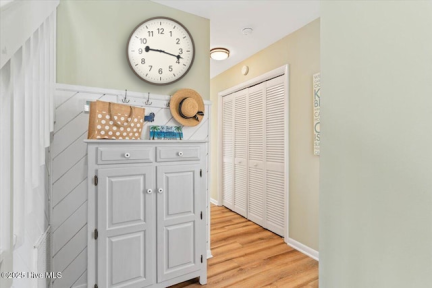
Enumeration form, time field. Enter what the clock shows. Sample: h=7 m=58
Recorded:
h=9 m=18
